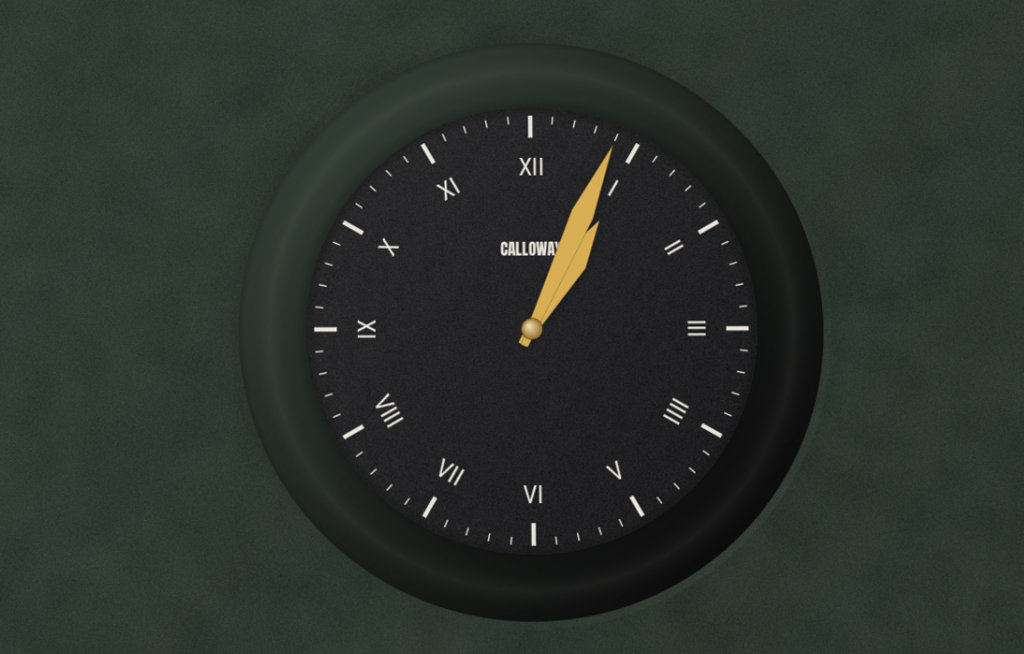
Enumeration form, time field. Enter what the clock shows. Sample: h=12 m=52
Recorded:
h=1 m=4
